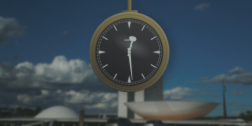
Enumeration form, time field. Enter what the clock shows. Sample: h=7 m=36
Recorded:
h=12 m=29
